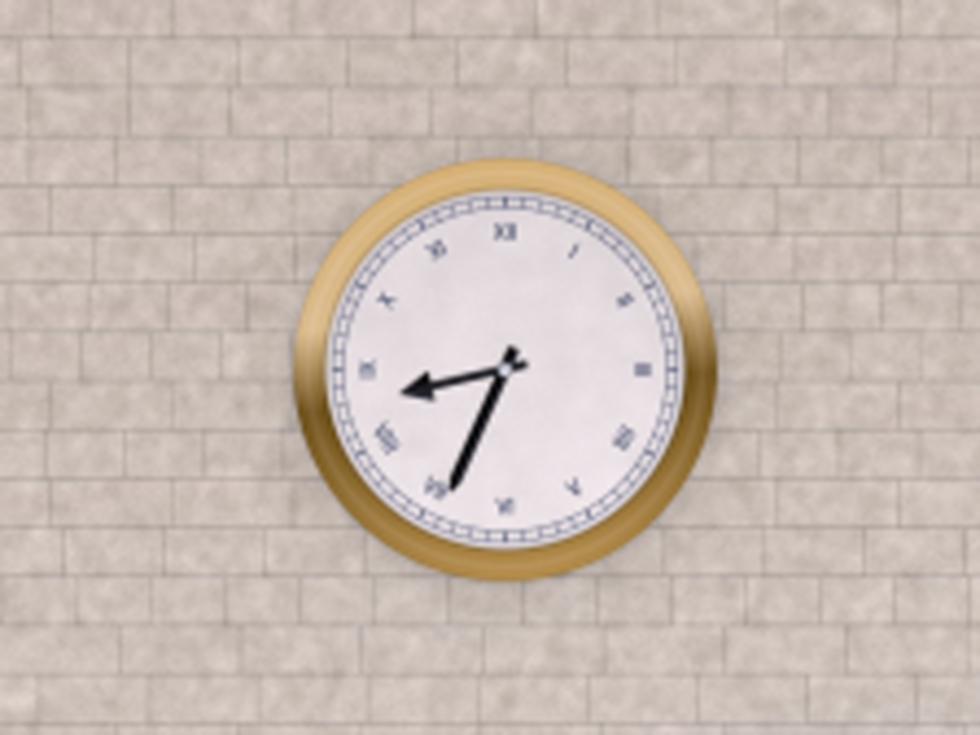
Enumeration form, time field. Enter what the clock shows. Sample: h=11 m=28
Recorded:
h=8 m=34
